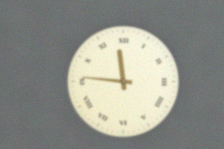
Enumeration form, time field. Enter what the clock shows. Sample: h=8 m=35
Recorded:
h=11 m=46
